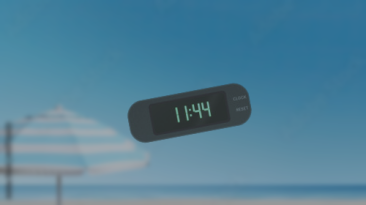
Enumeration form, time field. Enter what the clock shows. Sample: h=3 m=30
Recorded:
h=11 m=44
